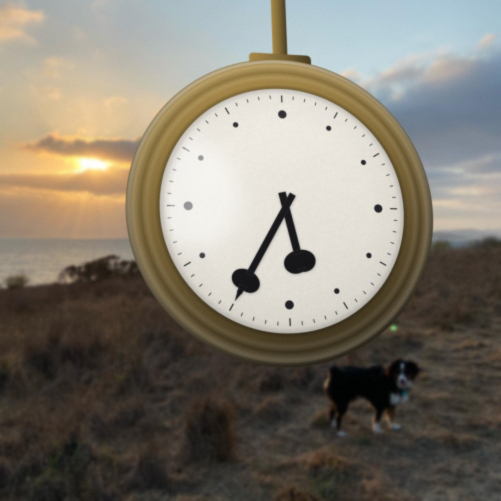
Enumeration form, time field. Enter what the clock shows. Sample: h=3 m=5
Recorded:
h=5 m=35
